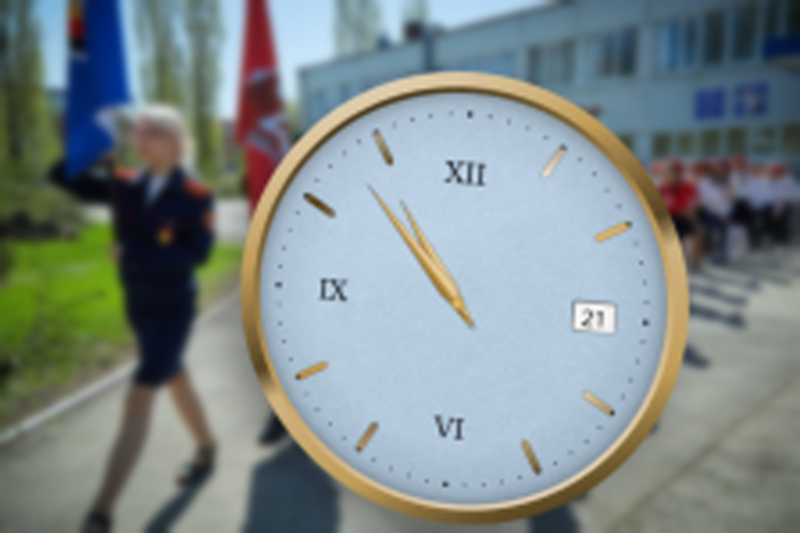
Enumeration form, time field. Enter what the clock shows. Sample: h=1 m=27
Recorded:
h=10 m=53
